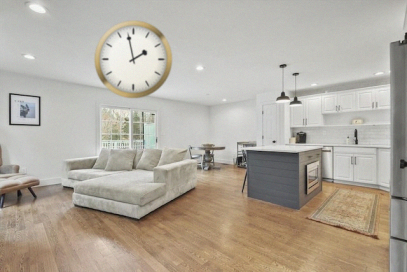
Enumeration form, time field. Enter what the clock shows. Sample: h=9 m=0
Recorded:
h=1 m=58
